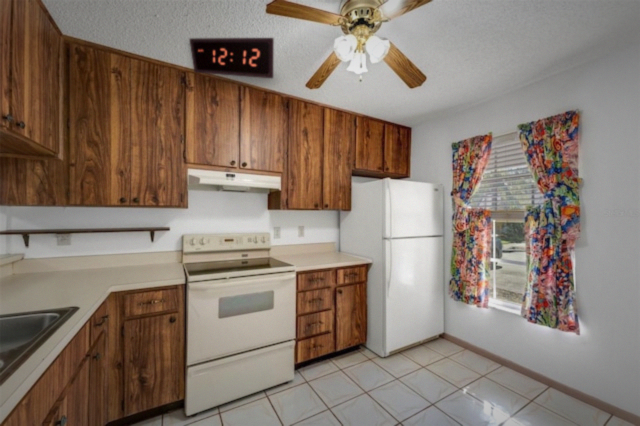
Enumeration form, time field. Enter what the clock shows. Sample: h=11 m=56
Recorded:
h=12 m=12
